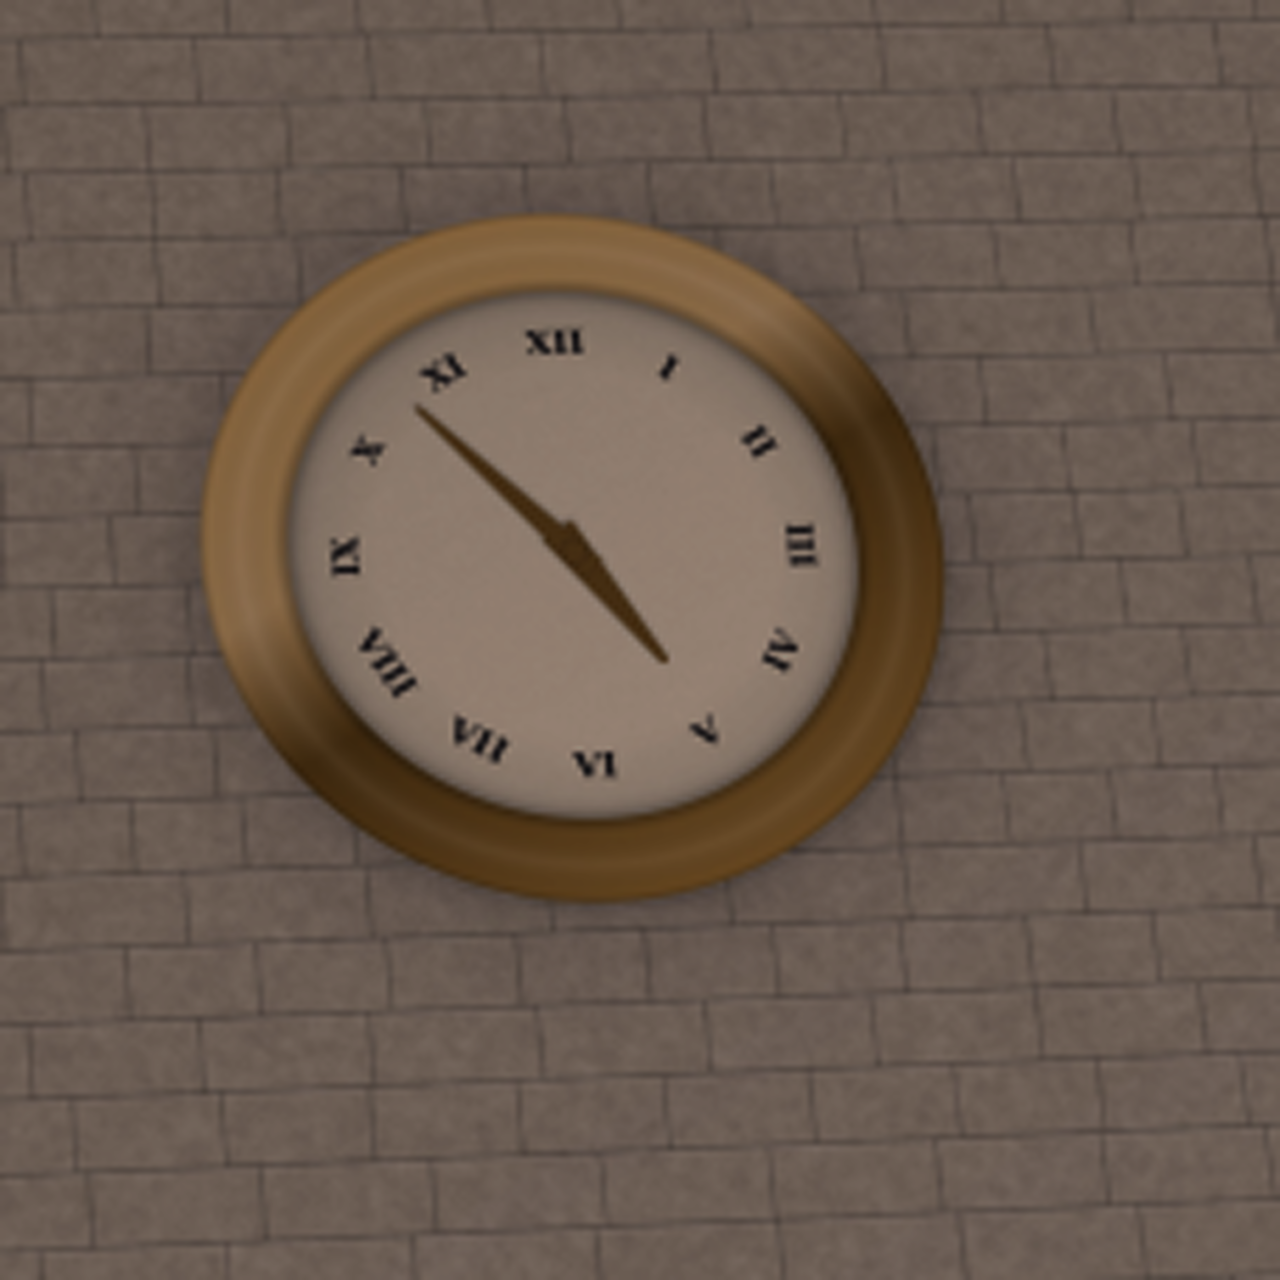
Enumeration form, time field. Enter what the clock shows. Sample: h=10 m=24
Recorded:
h=4 m=53
